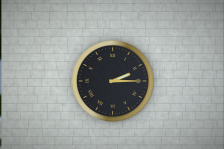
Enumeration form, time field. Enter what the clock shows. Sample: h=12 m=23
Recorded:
h=2 m=15
